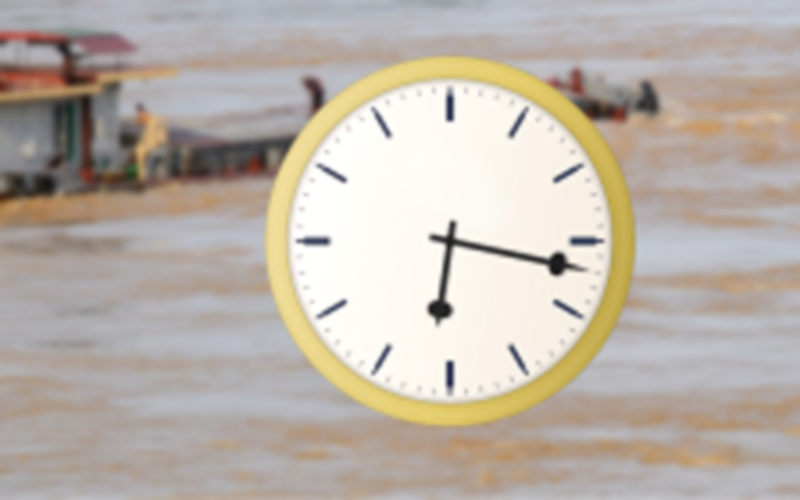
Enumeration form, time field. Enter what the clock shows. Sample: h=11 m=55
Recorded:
h=6 m=17
